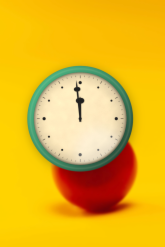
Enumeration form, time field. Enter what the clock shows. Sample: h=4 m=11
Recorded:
h=11 m=59
